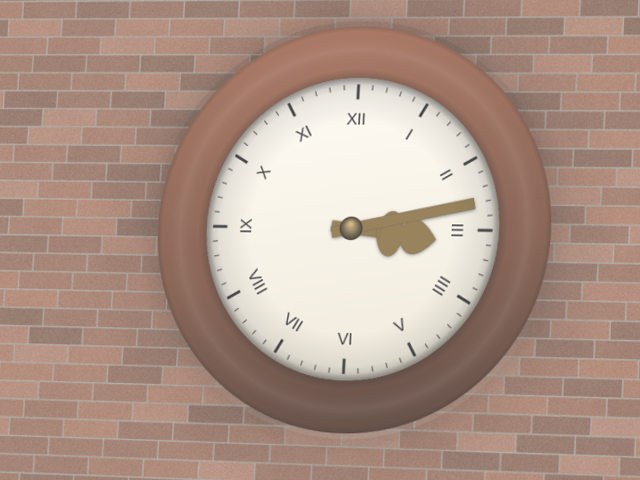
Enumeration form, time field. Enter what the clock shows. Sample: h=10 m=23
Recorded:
h=3 m=13
